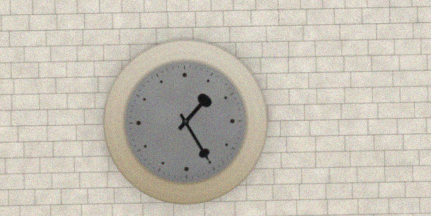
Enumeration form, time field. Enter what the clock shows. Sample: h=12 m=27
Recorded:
h=1 m=25
